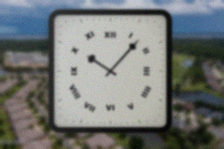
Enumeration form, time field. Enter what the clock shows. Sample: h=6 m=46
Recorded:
h=10 m=7
